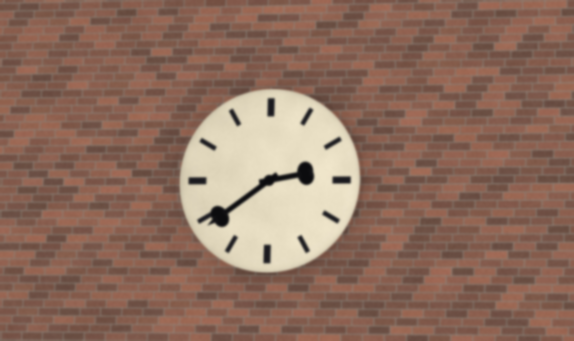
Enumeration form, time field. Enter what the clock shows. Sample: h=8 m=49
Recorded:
h=2 m=39
